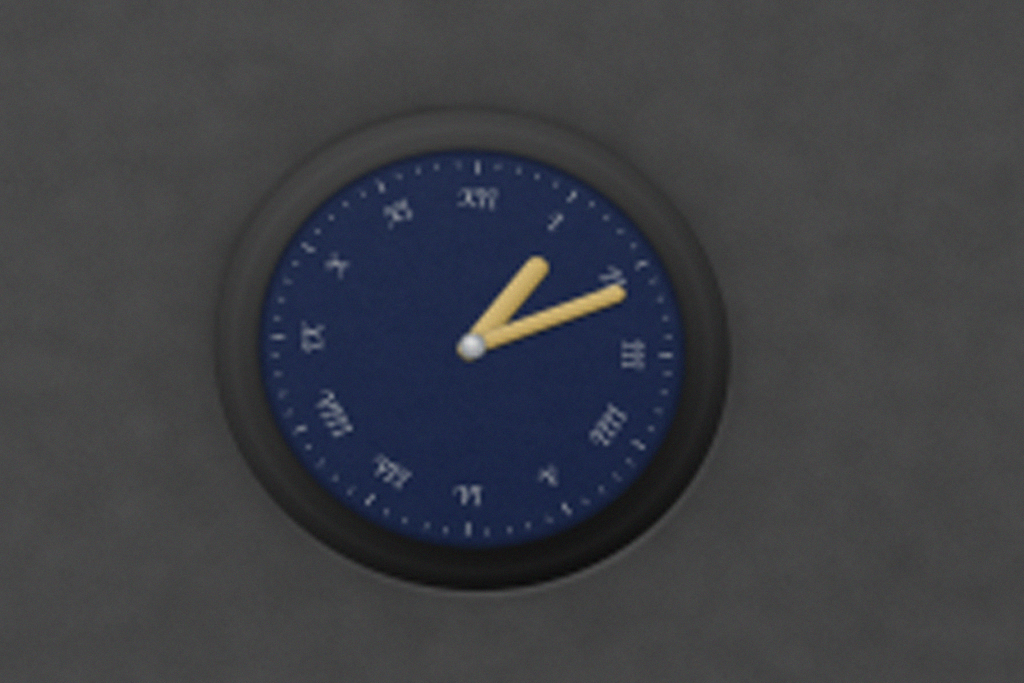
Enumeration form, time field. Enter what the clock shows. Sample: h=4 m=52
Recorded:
h=1 m=11
